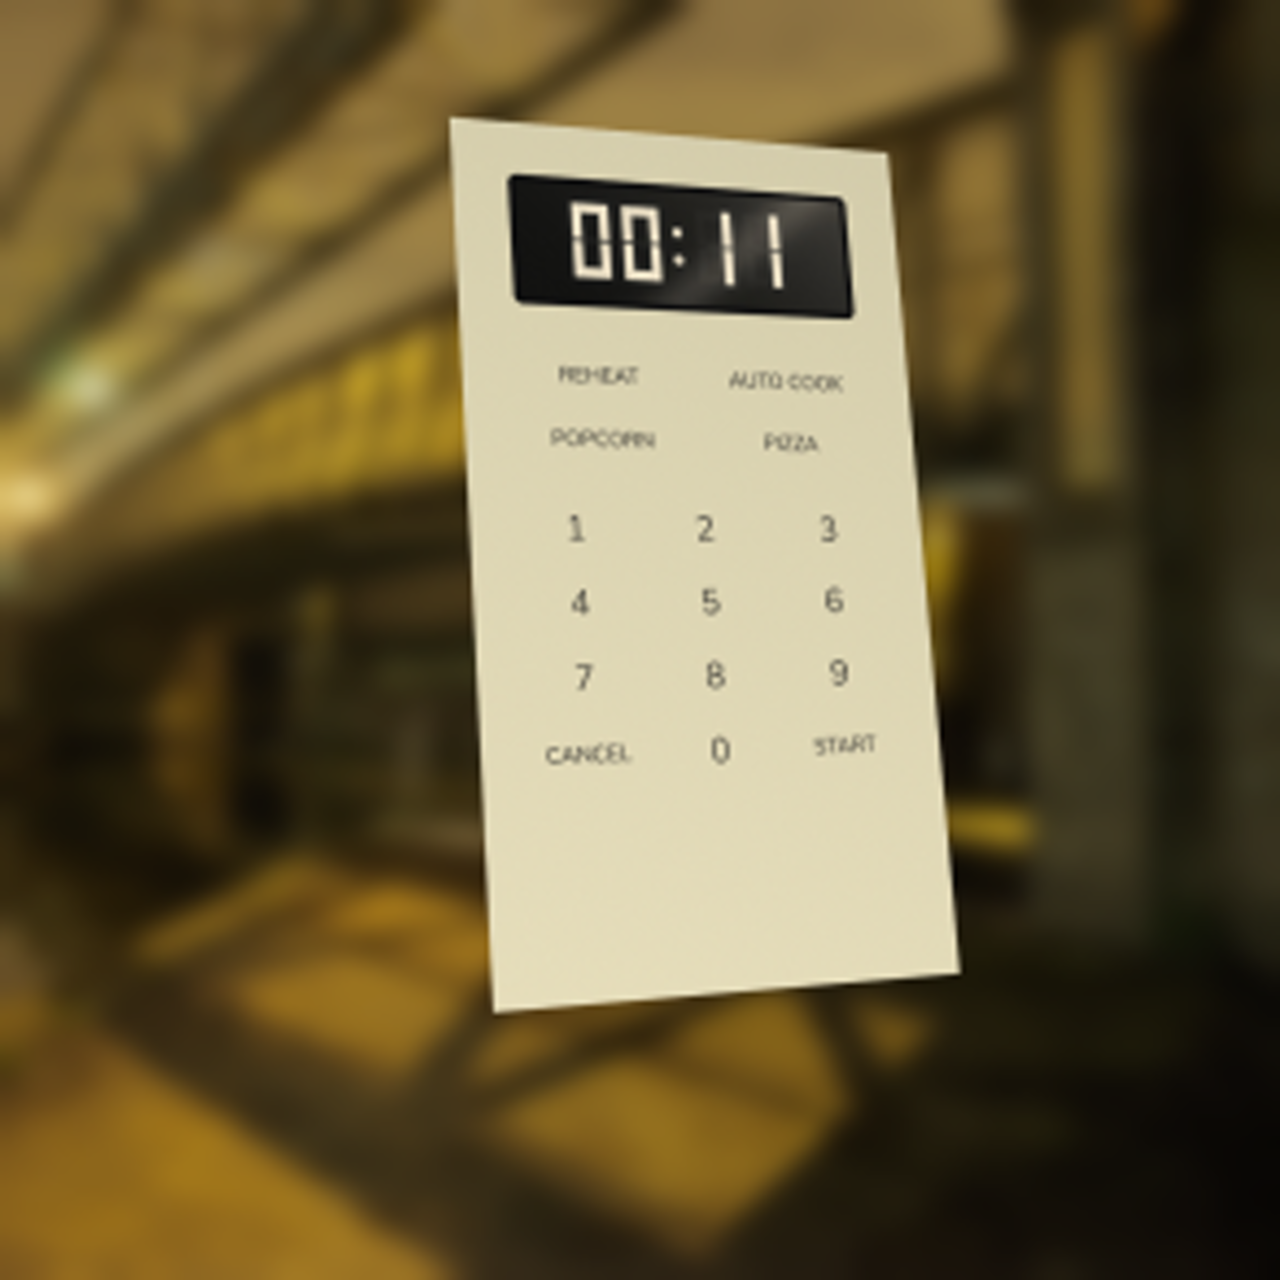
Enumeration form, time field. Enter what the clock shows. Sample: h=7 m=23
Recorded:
h=0 m=11
